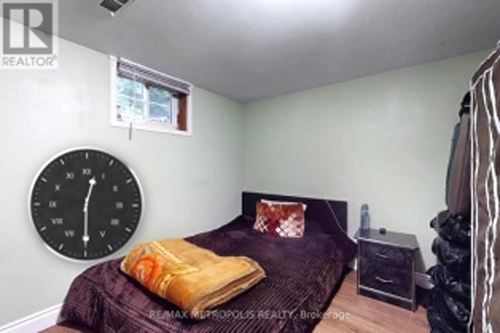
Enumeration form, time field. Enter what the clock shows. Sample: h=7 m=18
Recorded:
h=12 m=30
